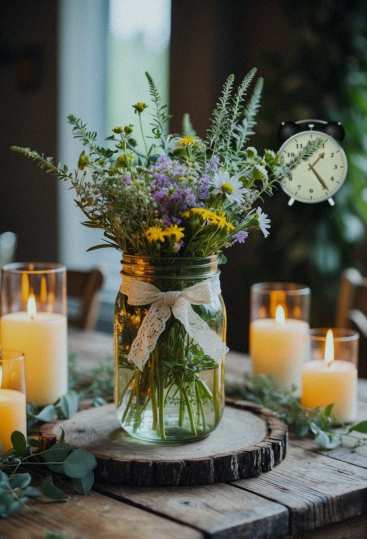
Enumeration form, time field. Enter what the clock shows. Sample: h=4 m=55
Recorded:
h=1 m=24
